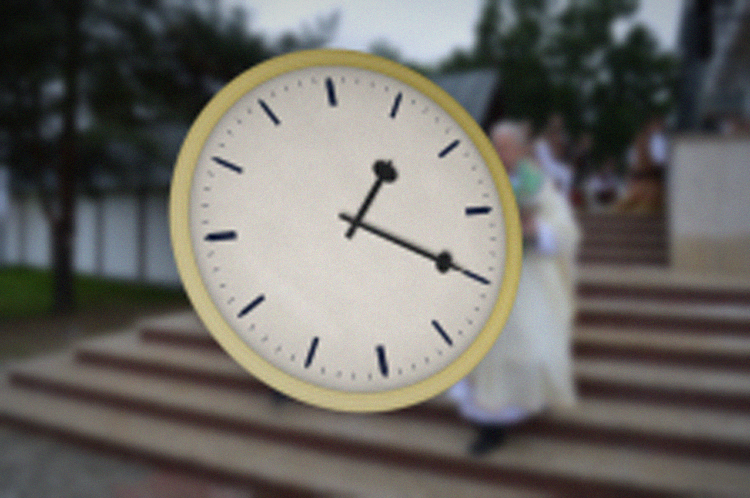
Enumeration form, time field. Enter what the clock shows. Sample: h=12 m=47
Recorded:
h=1 m=20
